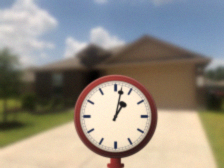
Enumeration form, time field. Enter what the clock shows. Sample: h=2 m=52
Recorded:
h=1 m=2
